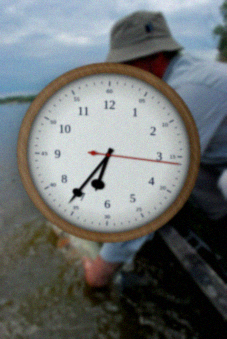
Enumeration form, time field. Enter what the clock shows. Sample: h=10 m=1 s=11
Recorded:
h=6 m=36 s=16
